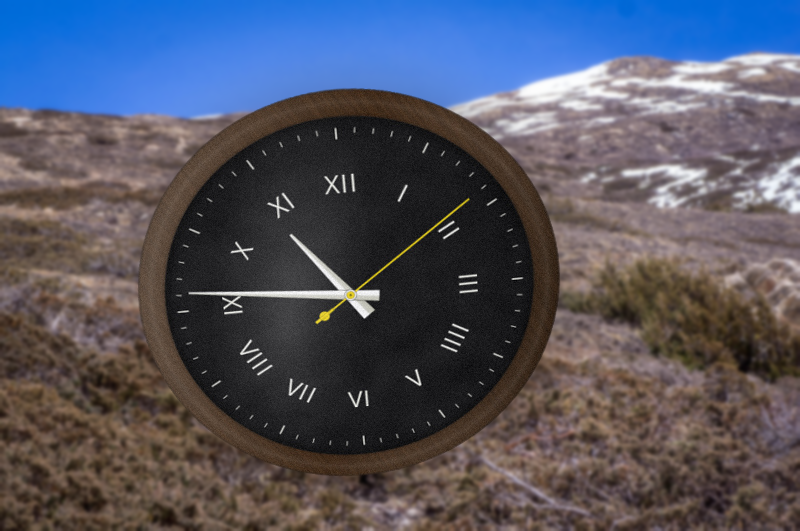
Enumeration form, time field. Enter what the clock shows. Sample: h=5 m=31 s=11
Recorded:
h=10 m=46 s=9
